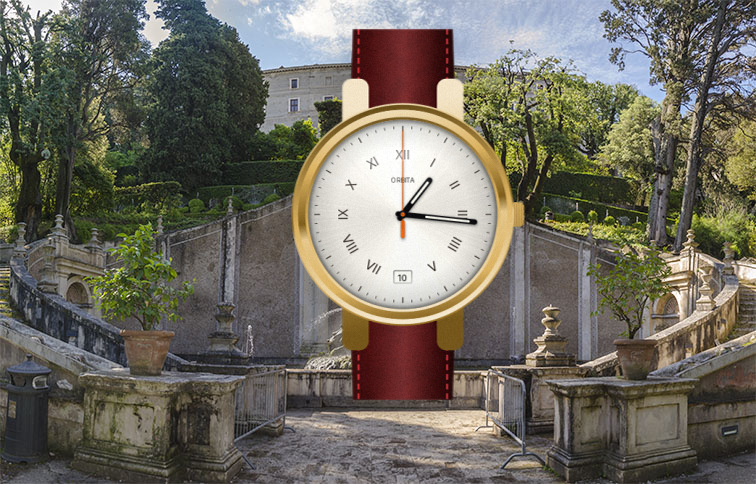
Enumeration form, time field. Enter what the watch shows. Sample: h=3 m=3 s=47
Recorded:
h=1 m=16 s=0
